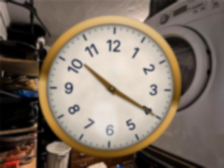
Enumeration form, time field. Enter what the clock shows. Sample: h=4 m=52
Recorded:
h=10 m=20
